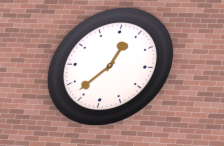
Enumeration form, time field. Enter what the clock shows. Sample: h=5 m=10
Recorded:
h=12 m=37
